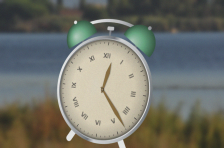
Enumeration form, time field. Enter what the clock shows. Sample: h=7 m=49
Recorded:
h=12 m=23
